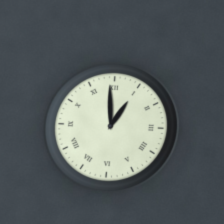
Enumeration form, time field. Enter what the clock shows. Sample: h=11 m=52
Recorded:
h=12 m=59
